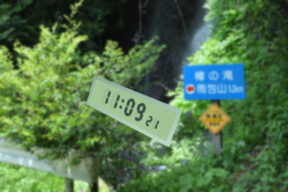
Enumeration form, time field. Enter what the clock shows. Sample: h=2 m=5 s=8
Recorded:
h=11 m=9 s=21
